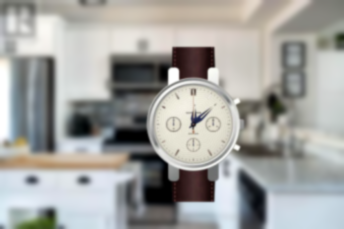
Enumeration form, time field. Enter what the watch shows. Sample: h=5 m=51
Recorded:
h=12 m=8
